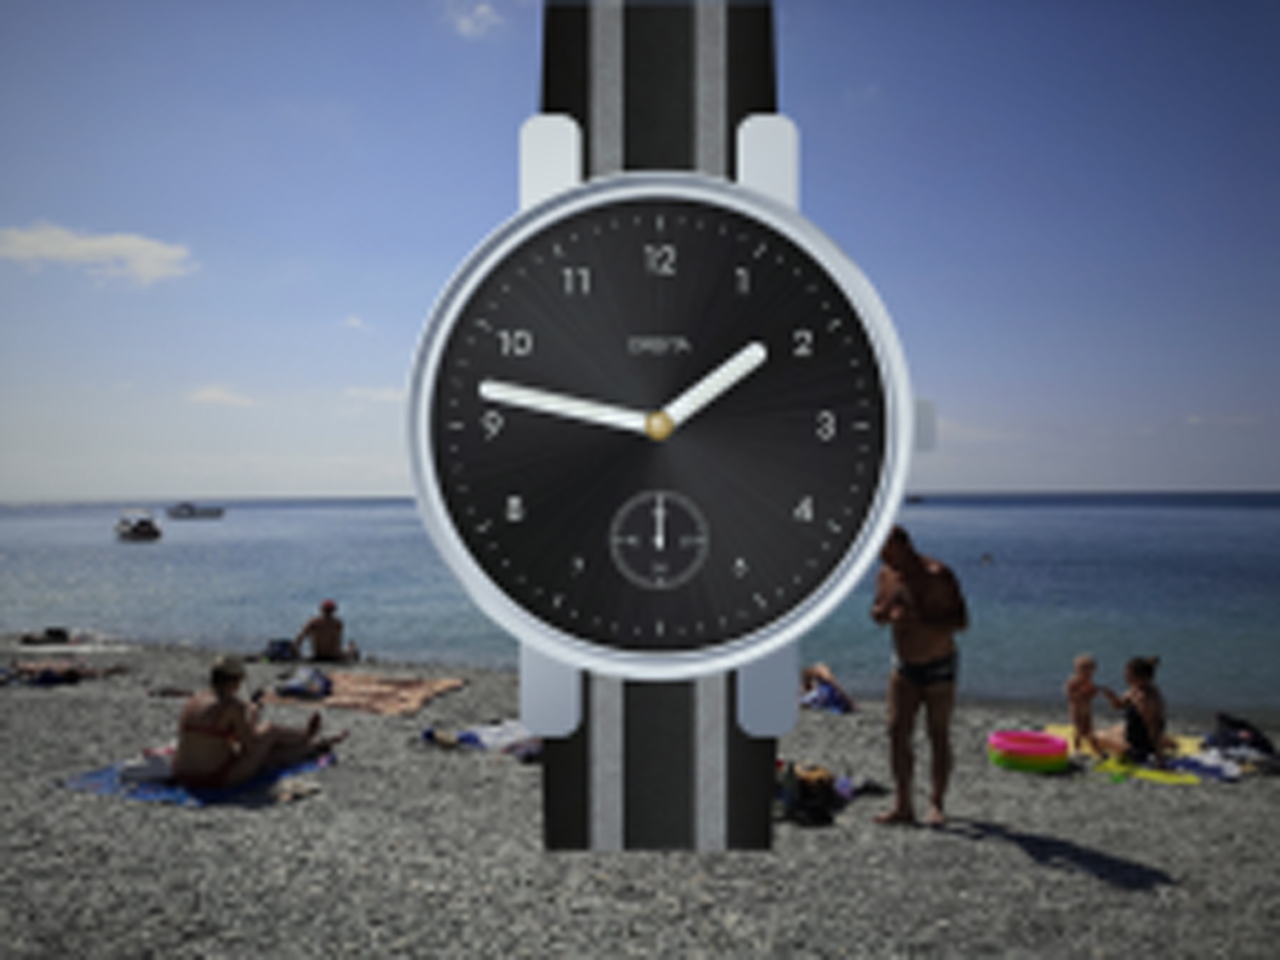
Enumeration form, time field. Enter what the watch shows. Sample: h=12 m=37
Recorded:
h=1 m=47
